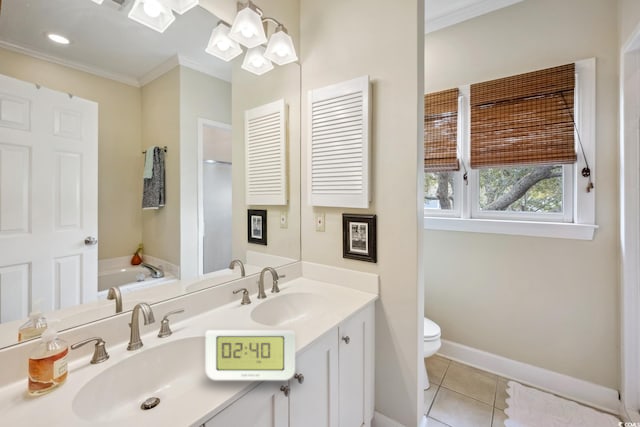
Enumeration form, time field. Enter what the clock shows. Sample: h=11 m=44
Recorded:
h=2 m=40
